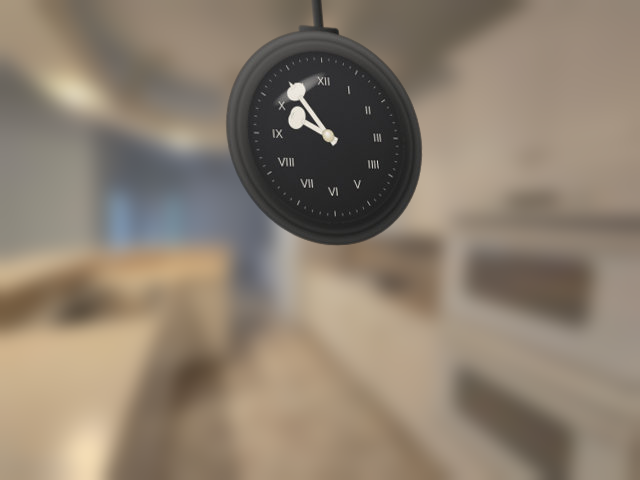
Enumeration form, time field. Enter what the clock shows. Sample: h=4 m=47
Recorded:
h=9 m=54
